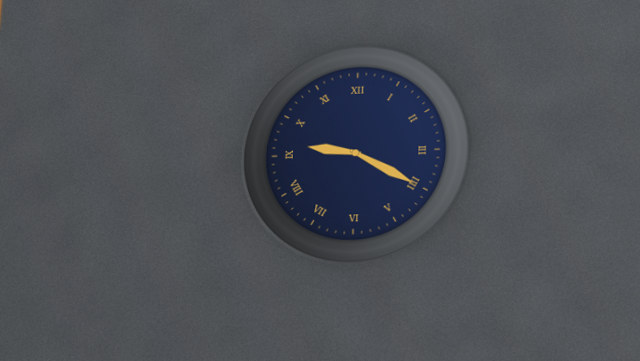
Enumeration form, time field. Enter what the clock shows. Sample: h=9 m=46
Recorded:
h=9 m=20
